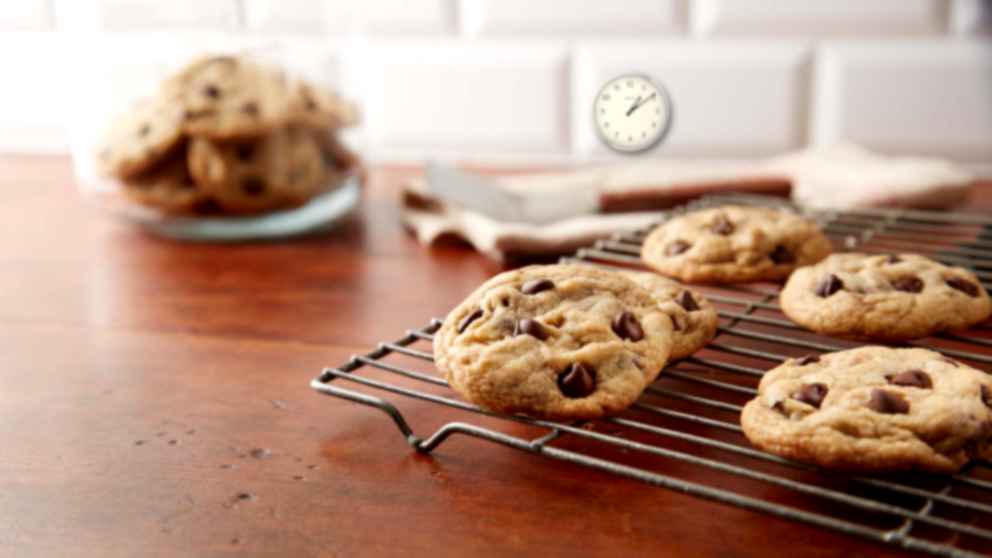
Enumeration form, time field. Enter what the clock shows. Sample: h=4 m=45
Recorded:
h=1 m=9
